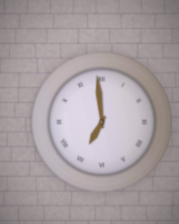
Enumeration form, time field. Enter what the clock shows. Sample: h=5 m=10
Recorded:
h=6 m=59
